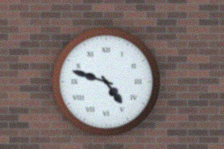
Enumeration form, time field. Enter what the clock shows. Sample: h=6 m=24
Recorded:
h=4 m=48
